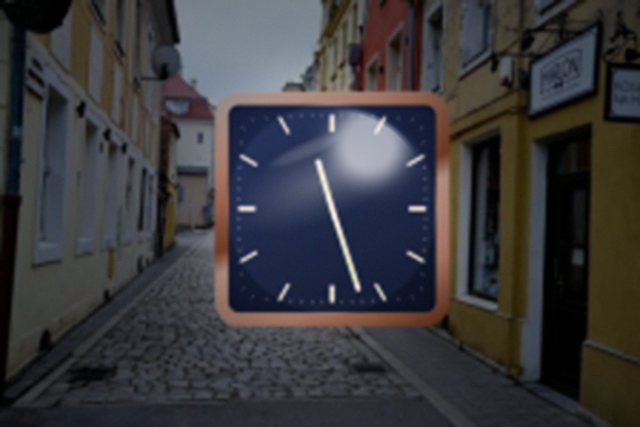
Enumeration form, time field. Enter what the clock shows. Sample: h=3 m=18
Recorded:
h=11 m=27
